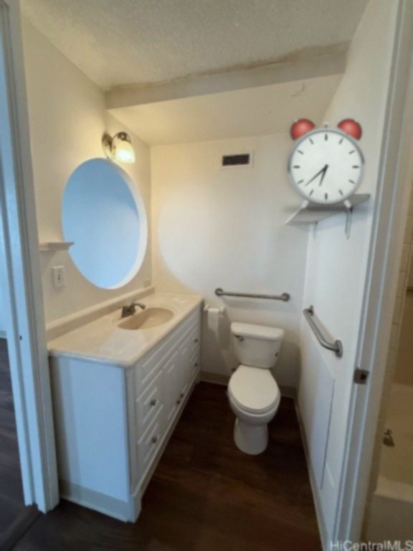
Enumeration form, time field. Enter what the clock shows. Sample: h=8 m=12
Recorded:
h=6 m=38
